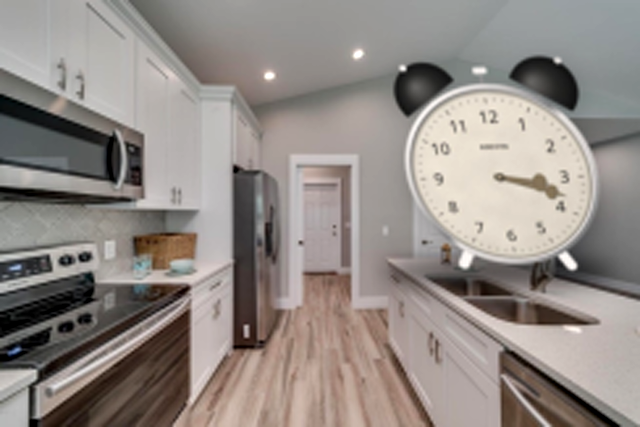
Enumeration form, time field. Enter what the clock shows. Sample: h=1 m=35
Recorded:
h=3 m=18
